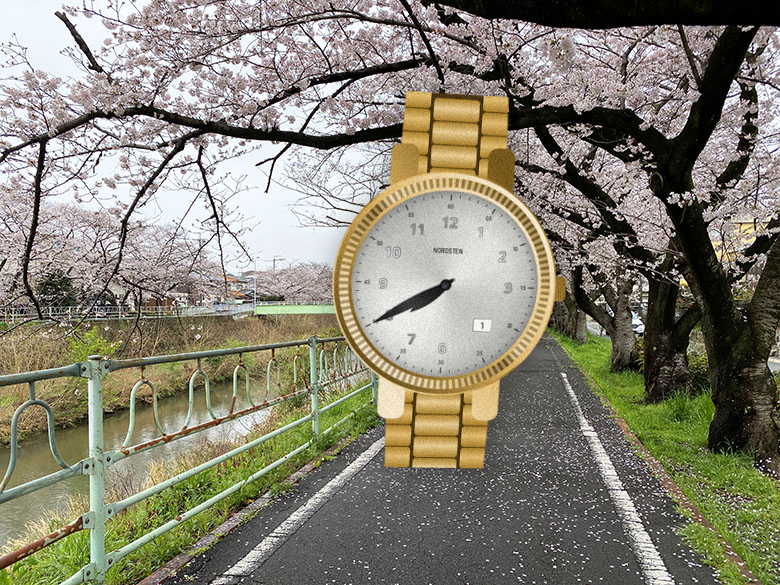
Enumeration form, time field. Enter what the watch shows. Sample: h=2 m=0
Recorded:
h=7 m=40
